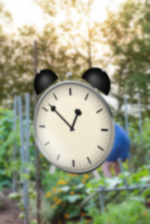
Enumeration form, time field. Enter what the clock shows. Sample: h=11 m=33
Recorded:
h=12 m=52
